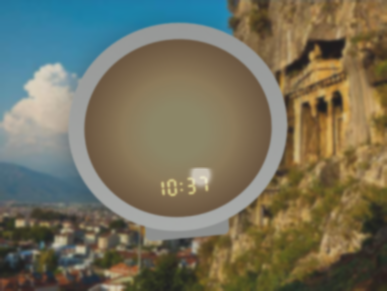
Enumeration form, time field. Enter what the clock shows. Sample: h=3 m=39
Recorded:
h=10 m=37
